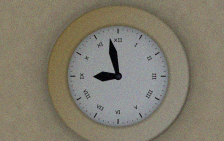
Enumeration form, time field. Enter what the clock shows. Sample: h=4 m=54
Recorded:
h=8 m=58
